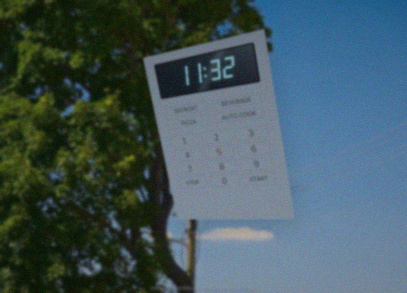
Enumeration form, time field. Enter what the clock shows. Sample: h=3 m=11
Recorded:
h=11 m=32
